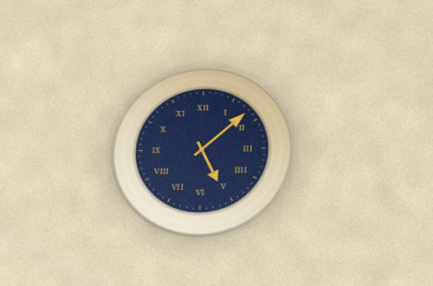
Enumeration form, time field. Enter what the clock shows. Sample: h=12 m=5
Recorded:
h=5 m=8
